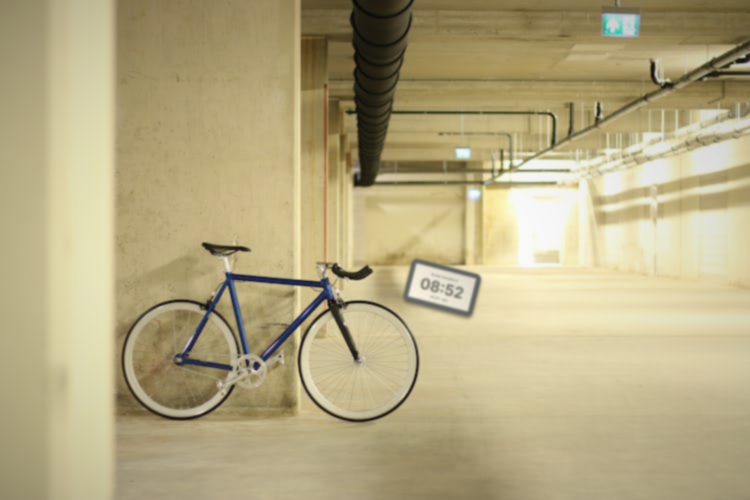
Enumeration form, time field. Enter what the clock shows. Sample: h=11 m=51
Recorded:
h=8 m=52
